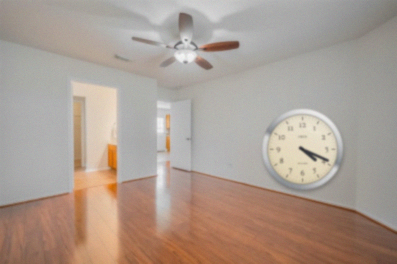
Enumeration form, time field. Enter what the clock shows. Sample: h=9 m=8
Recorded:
h=4 m=19
